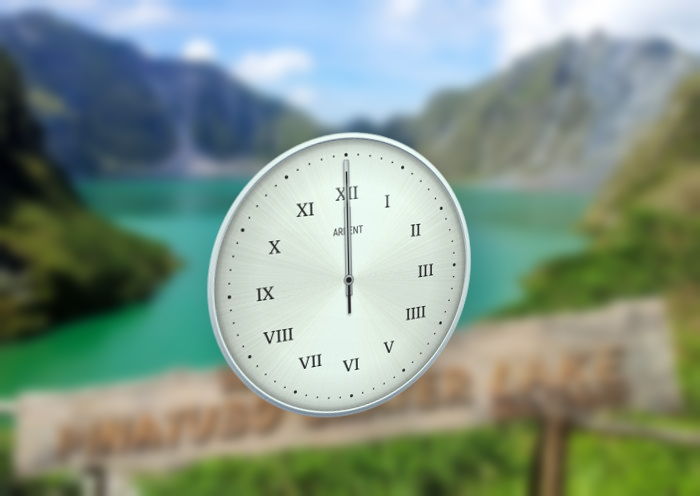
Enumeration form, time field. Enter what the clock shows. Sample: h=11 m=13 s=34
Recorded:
h=12 m=0 s=0
